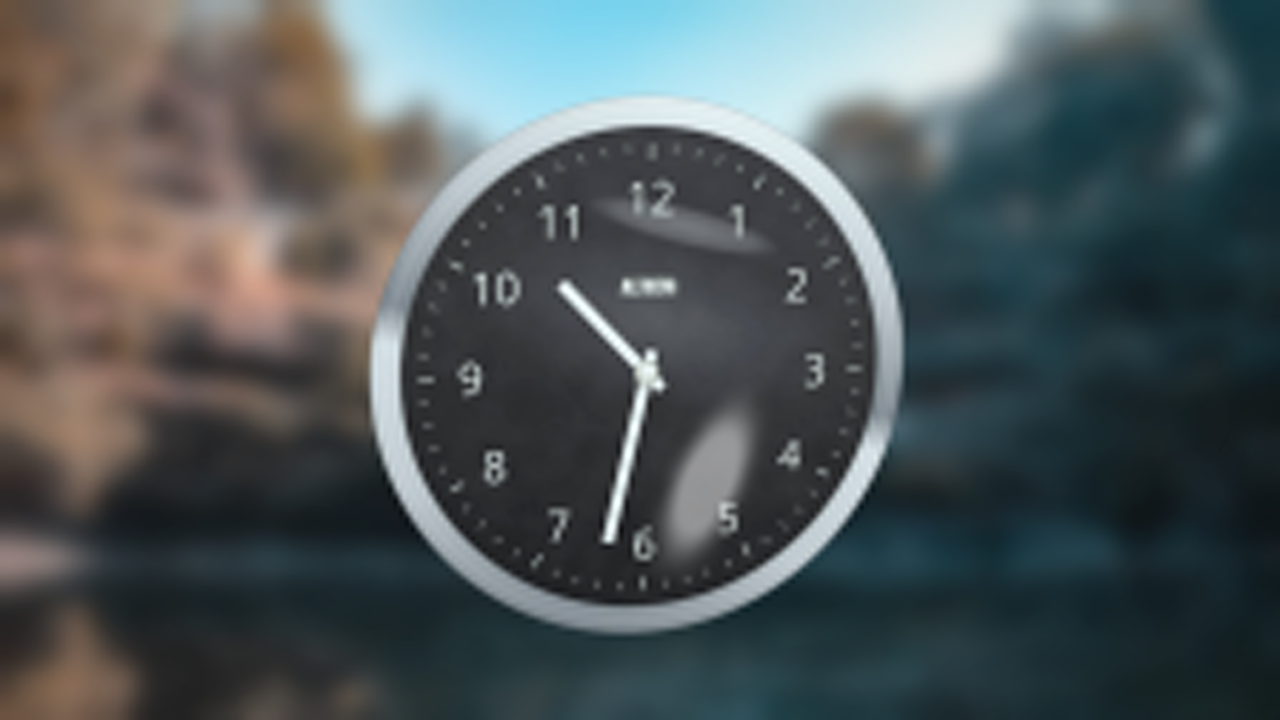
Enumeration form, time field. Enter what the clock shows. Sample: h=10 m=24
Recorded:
h=10 m=32
